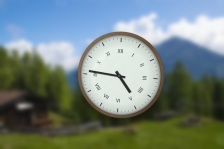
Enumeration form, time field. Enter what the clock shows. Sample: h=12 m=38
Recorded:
h=4 m=46
